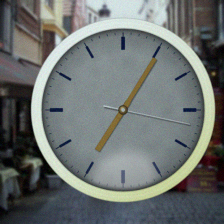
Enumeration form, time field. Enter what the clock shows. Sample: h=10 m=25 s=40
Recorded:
h=7 m=5 s=17
